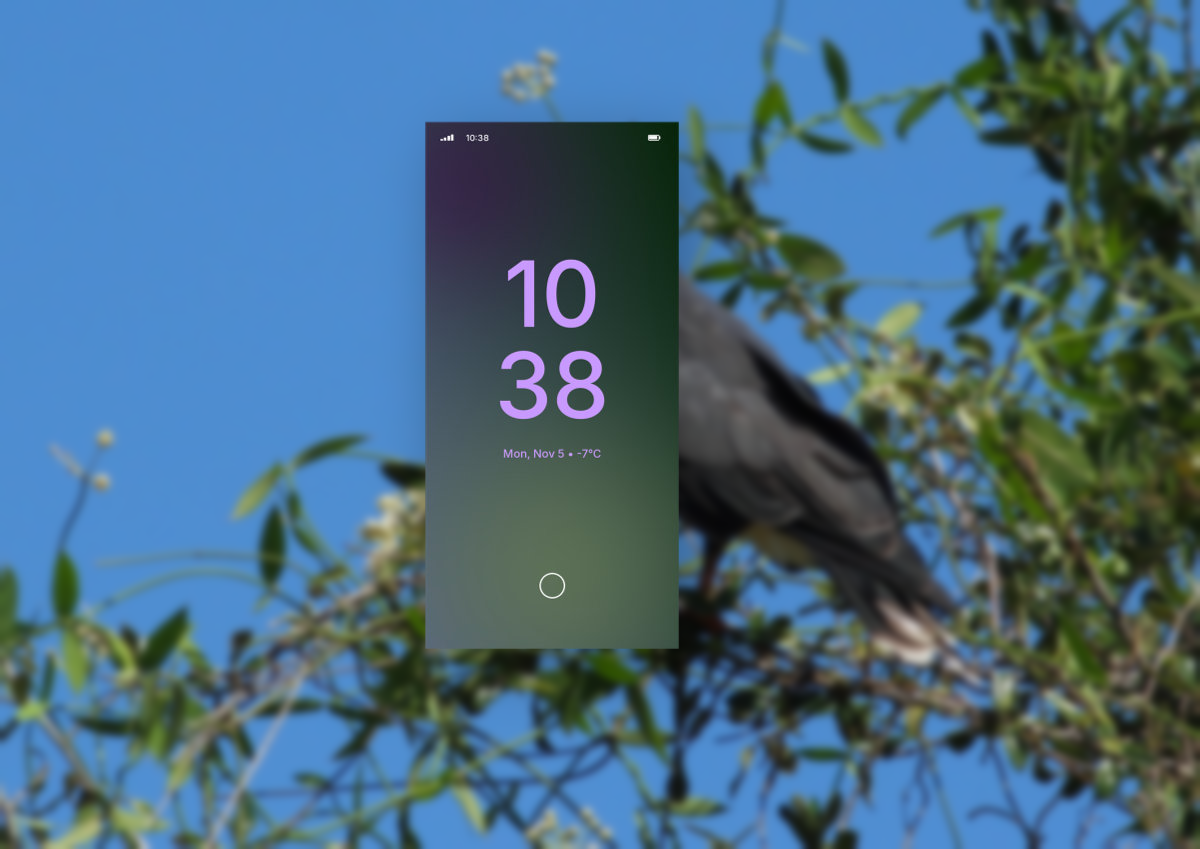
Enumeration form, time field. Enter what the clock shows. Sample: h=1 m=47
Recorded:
h=10 m=38
